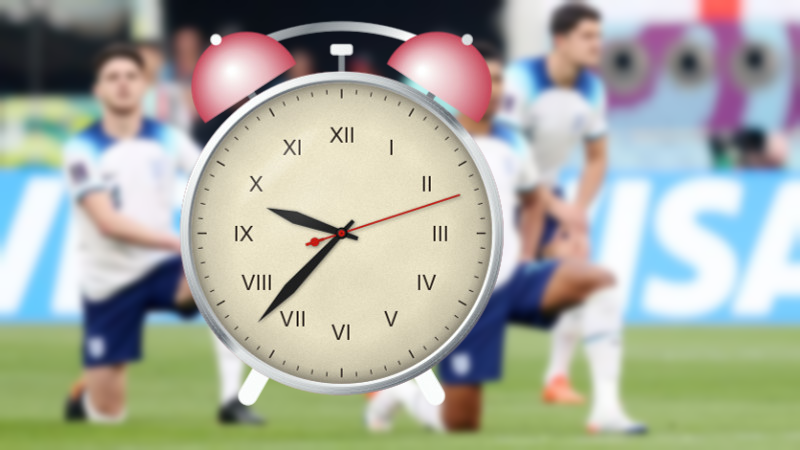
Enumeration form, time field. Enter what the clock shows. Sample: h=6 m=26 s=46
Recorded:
h=9 m=37 s=12
